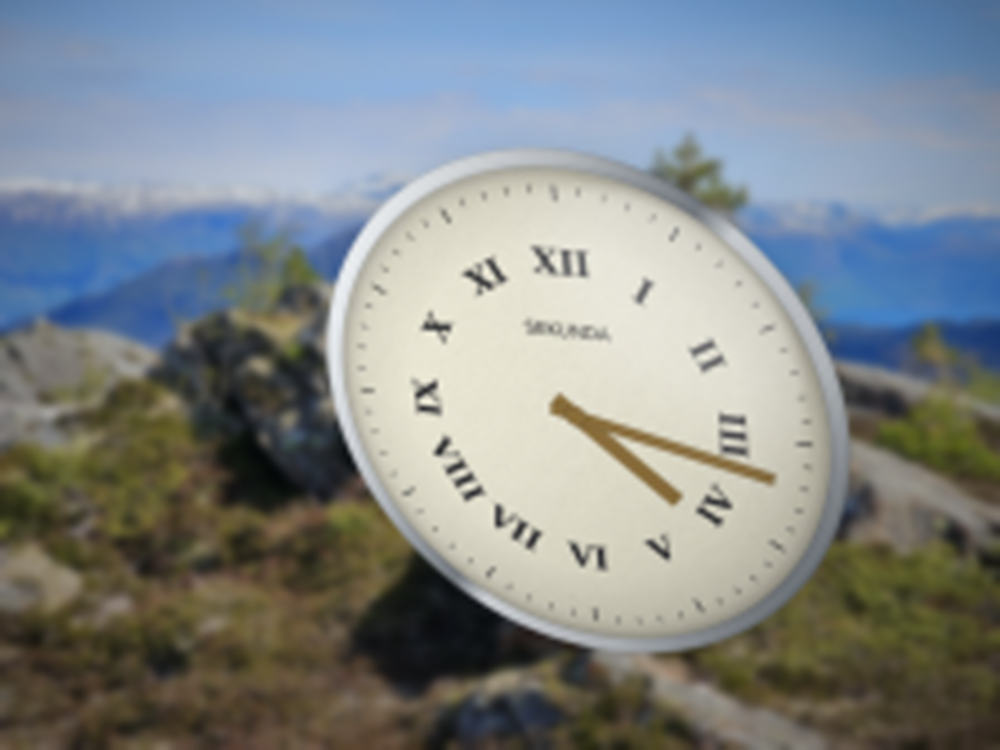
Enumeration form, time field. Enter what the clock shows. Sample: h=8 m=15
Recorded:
h=4 m=17
